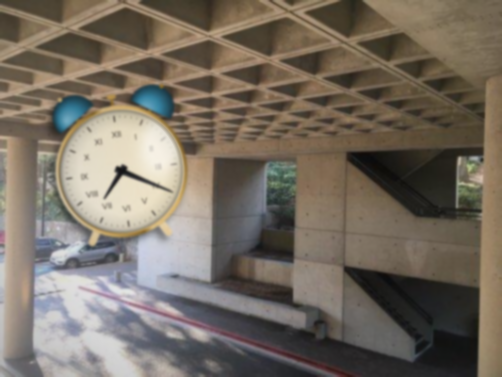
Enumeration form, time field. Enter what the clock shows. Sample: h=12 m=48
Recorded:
h=7 m=20
